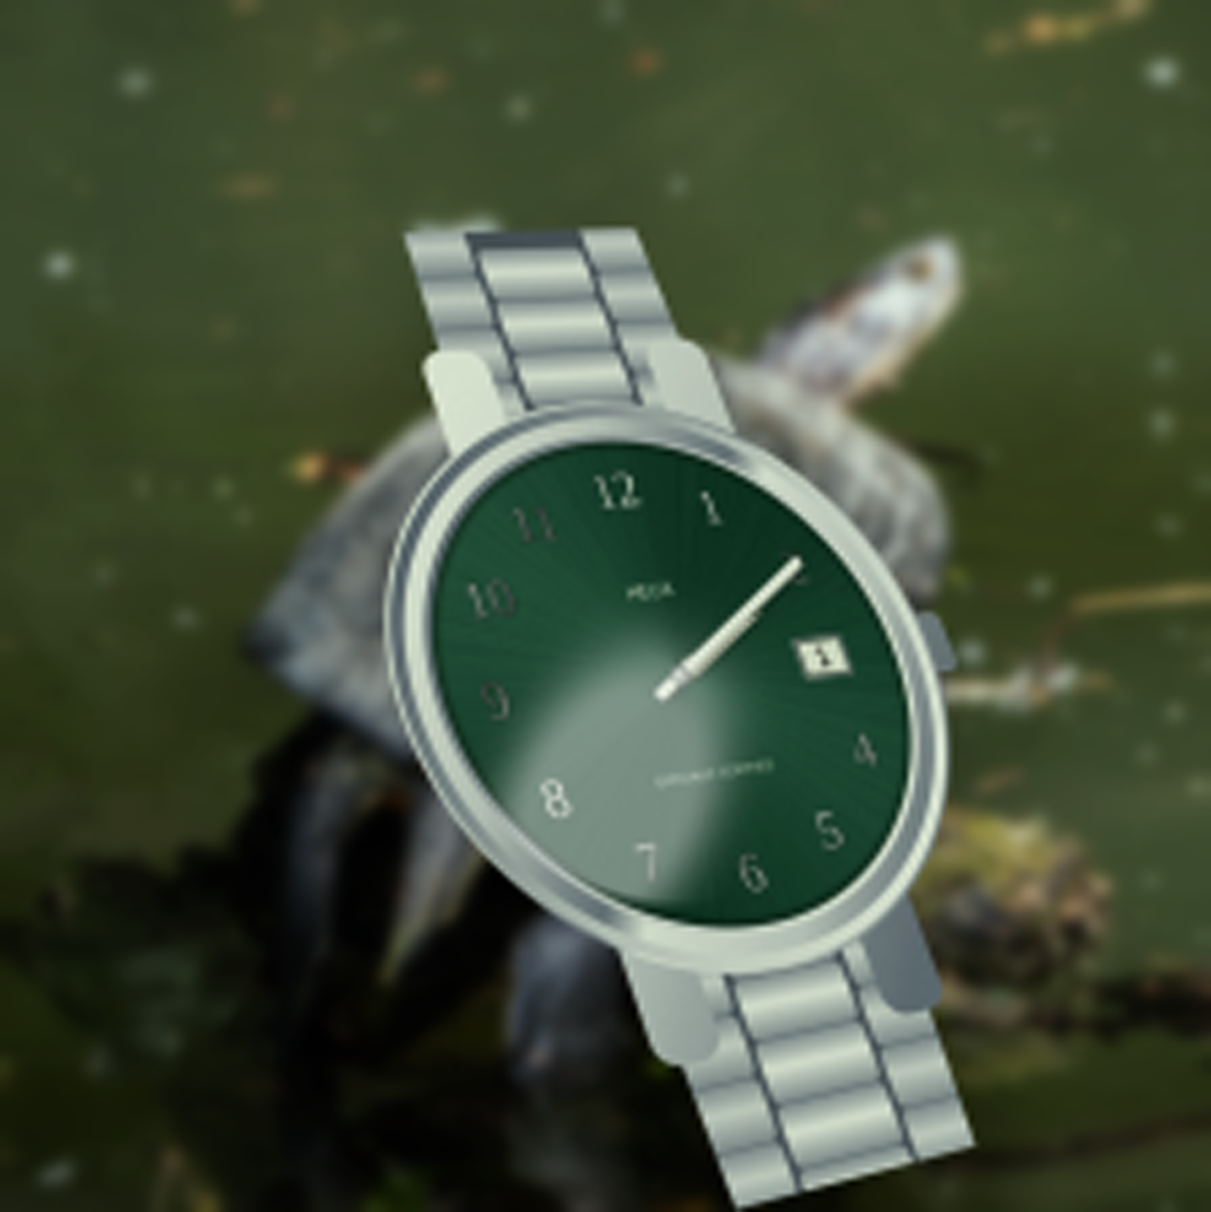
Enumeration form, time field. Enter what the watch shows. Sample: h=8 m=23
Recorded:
h=2 m=10
